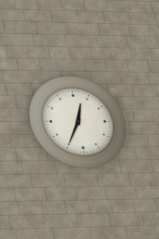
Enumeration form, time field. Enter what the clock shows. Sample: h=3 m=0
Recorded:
h=12 m=35
